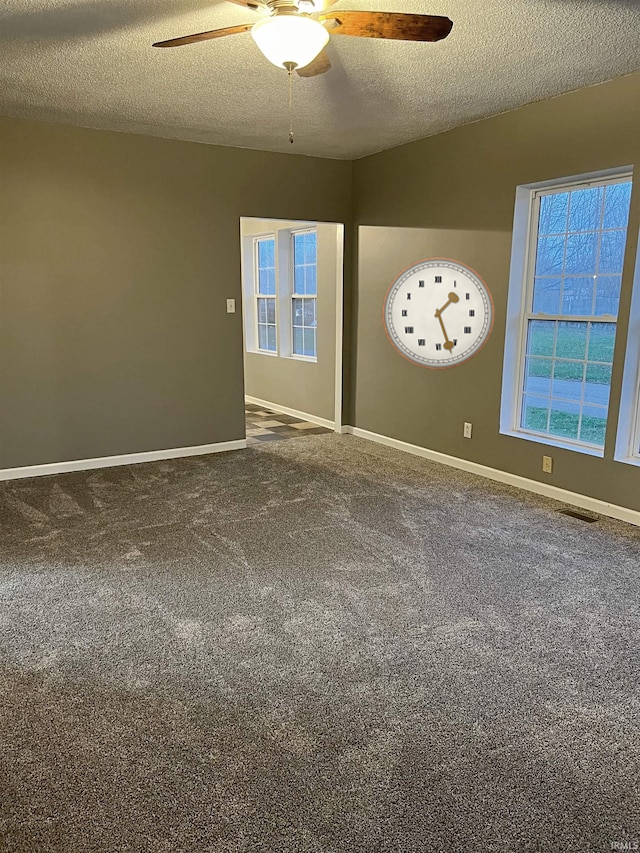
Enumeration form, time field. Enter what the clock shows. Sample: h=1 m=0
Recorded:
h=1 m=27
